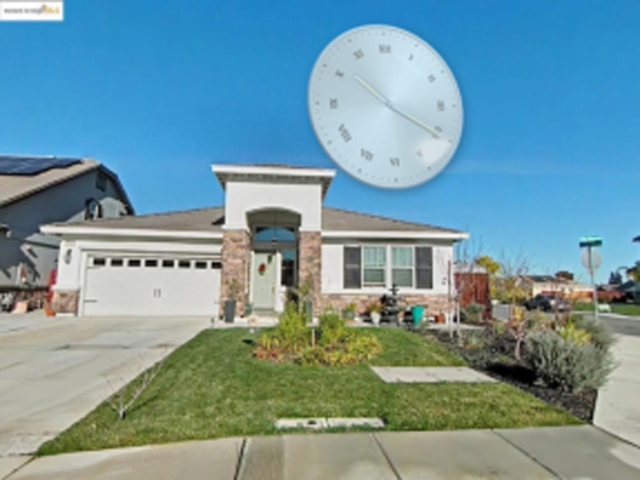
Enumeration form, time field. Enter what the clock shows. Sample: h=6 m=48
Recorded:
h=10 m=20
